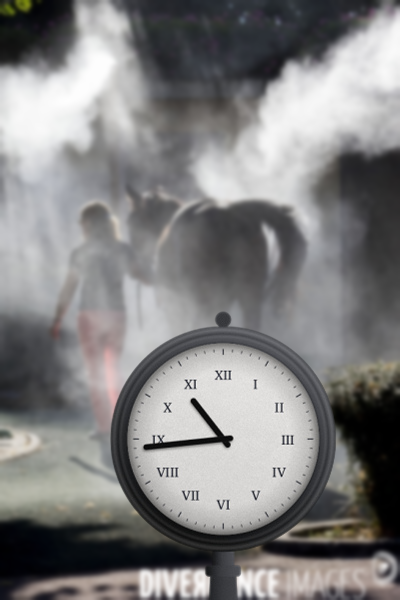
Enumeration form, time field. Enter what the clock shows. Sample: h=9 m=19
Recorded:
h=10 m=44
